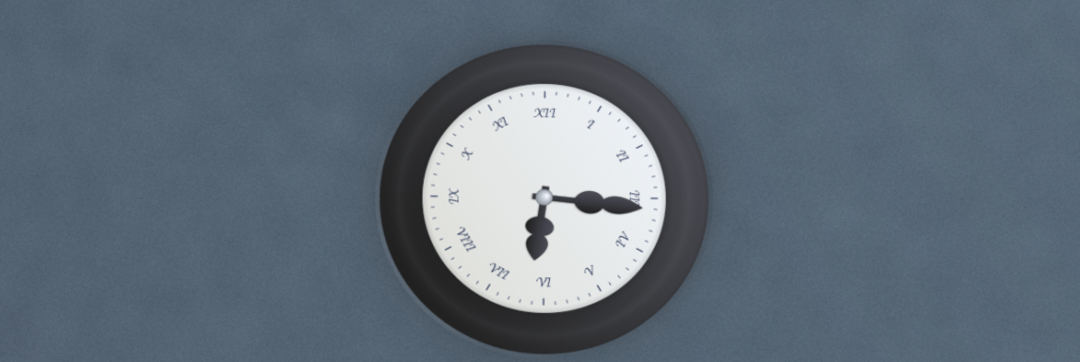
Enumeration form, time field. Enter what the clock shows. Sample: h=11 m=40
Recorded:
h=6 m=16
